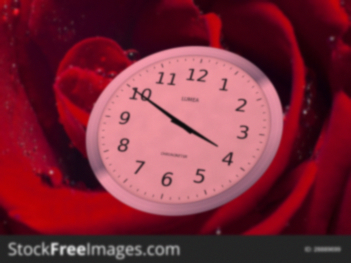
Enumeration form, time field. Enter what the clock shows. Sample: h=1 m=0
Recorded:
h=3 m=50
